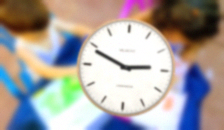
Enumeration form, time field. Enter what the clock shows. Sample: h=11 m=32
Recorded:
h=2 m=49
